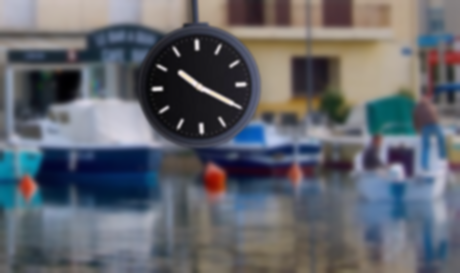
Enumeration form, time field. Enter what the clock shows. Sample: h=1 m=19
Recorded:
h=10 m=20
